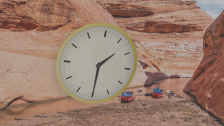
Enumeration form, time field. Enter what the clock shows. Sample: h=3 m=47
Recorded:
h=1 m=30
